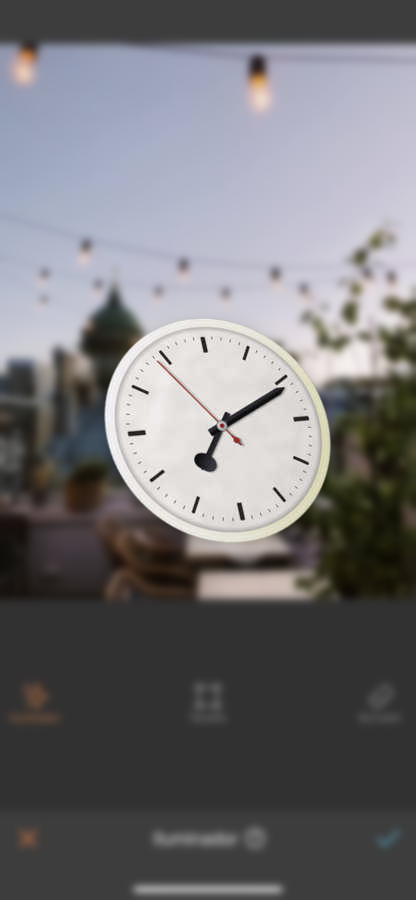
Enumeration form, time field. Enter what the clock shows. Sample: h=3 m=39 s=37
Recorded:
h=7 m=10 s=54
